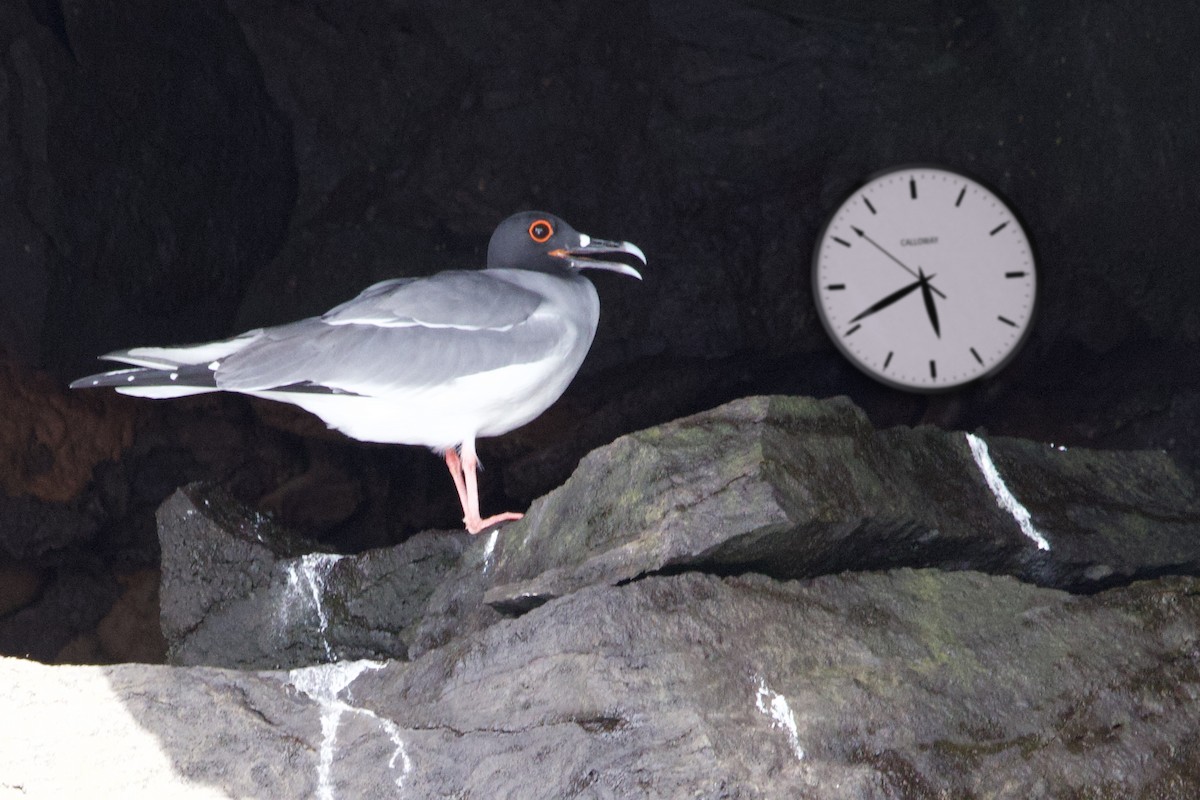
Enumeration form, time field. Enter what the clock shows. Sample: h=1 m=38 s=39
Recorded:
h=5 m=40 s=52
